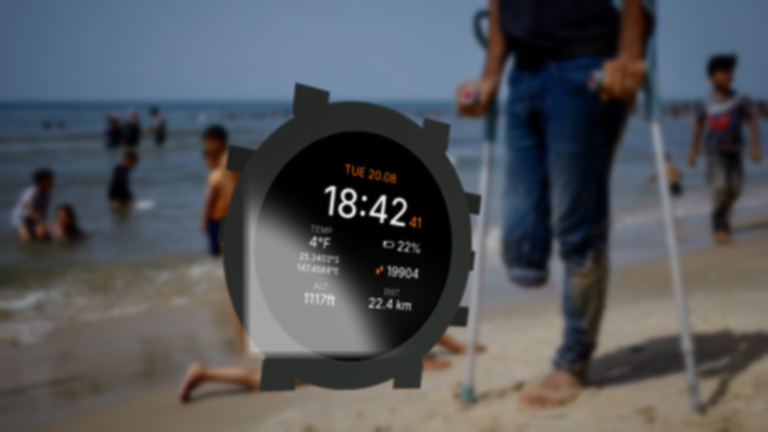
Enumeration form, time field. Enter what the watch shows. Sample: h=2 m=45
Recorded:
h=18 m=42
